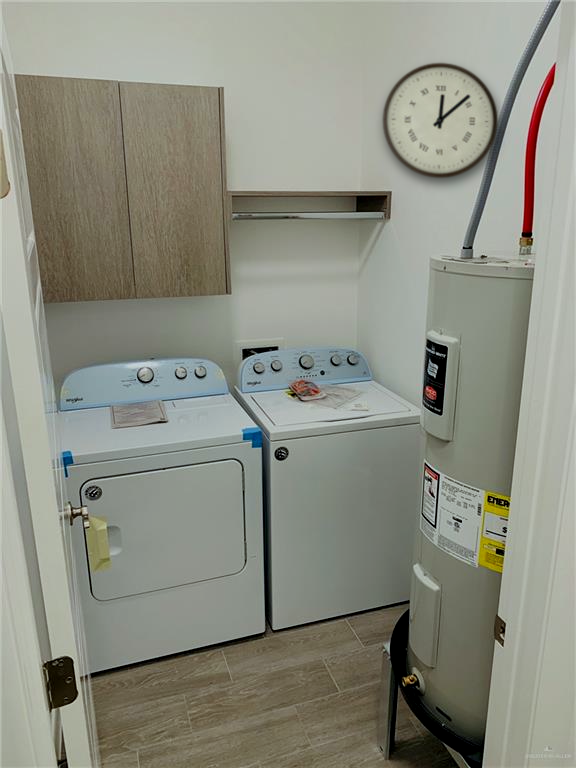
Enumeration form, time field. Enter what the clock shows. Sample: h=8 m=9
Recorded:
h=12 m=8
